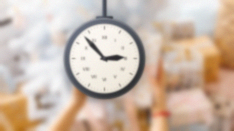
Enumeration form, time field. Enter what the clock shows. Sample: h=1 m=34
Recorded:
h=2 m=53
